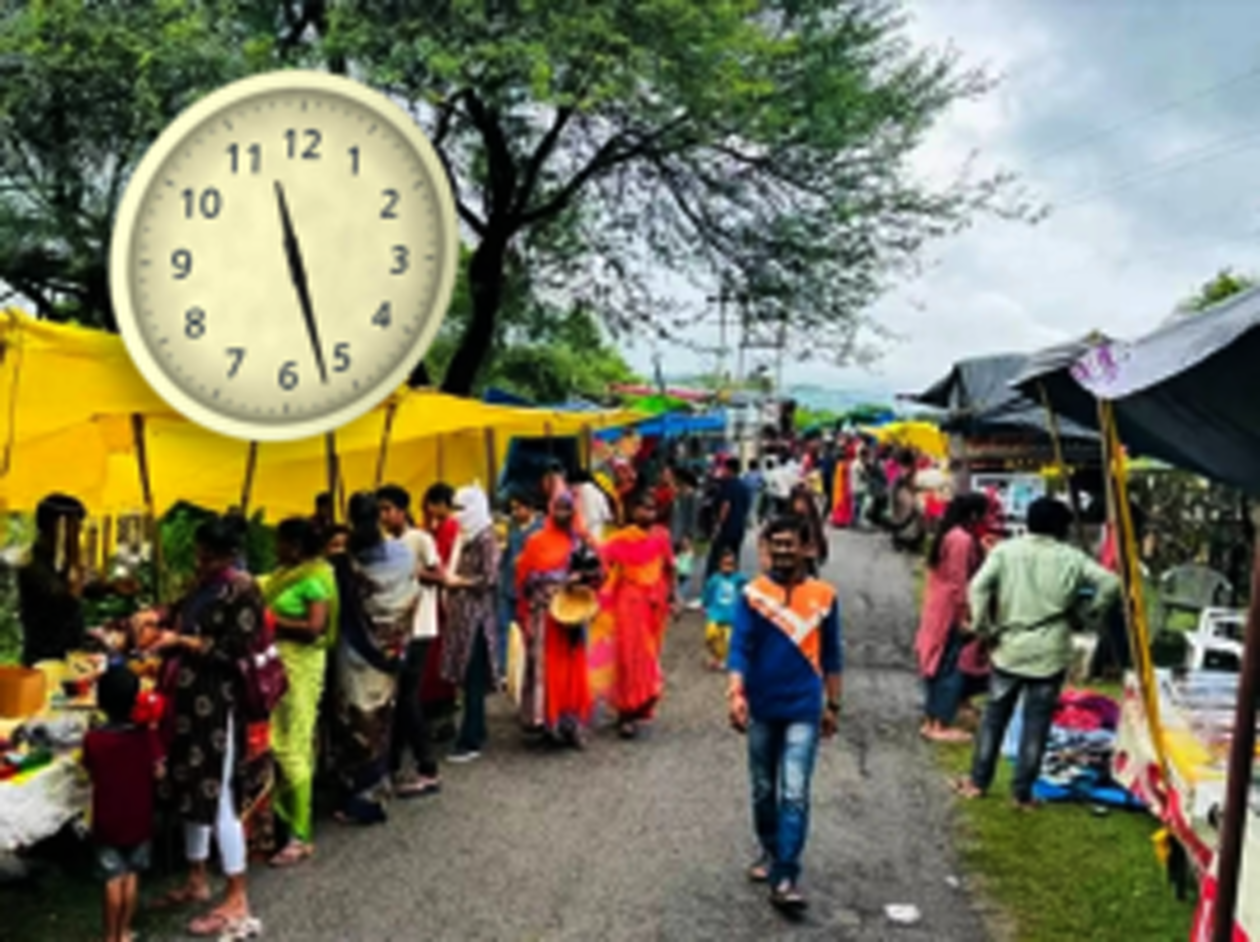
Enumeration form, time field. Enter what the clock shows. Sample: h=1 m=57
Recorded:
h=11 m=27
